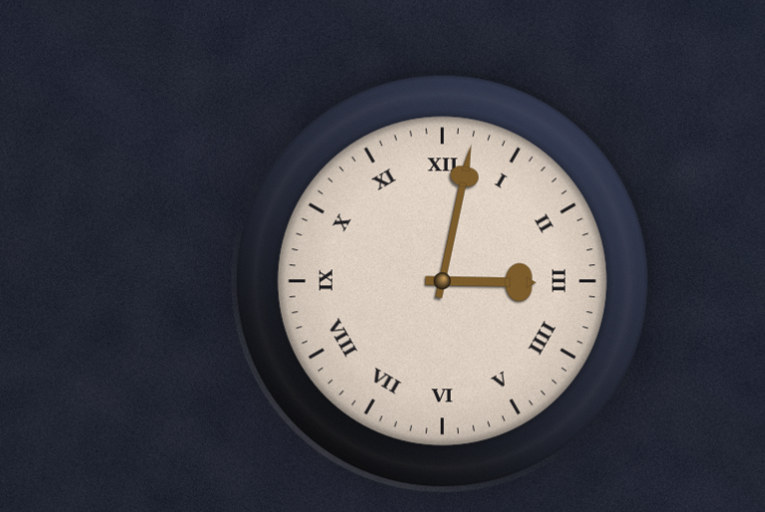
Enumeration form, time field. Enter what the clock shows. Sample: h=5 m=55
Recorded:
h=3 m=2
